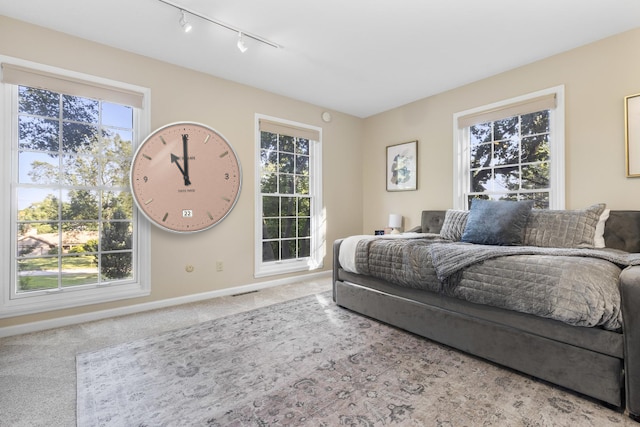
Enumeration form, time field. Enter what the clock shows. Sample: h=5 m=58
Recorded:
h=11 m=0
